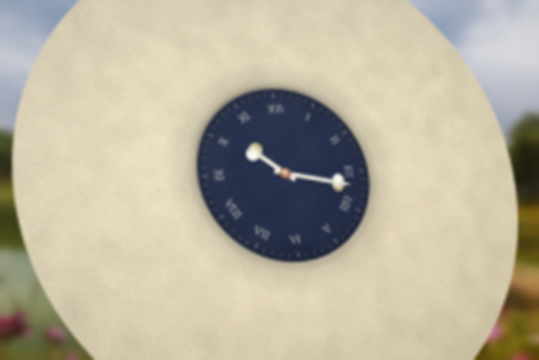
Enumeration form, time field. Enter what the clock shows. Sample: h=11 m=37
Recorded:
h=10 m=17
